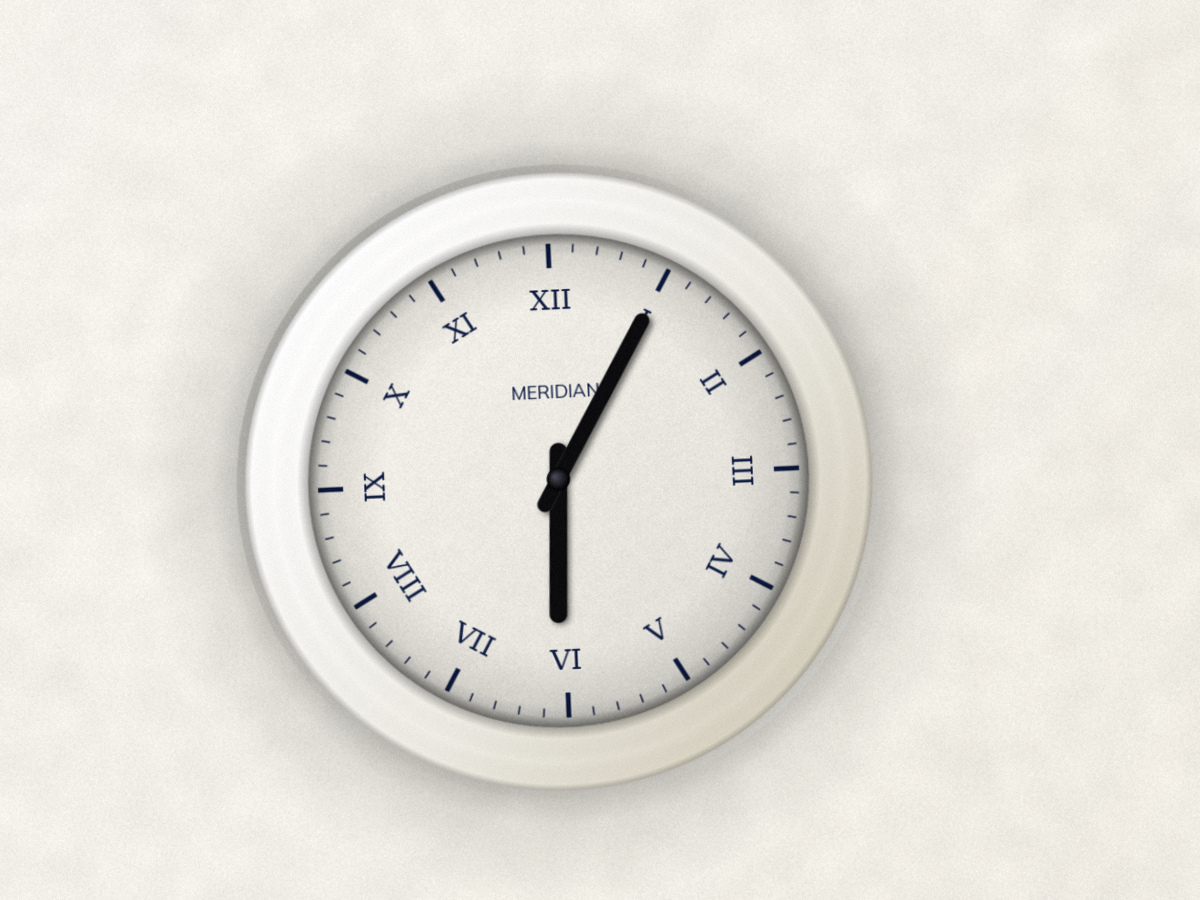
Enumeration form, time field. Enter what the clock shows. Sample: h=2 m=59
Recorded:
h=6 m=5
